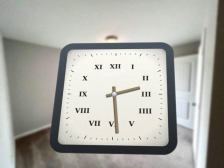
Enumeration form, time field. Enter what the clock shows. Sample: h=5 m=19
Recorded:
h=2 m=29
